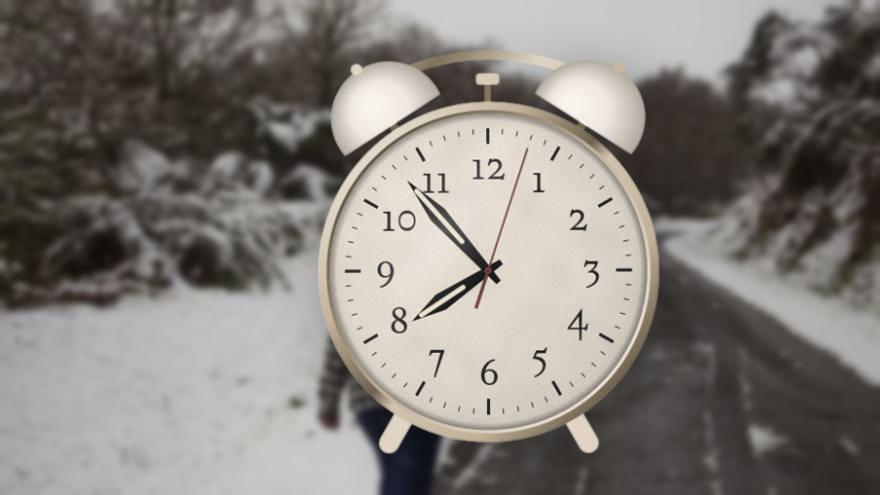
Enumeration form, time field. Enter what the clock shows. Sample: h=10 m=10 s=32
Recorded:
h=7 m=53 s=3
